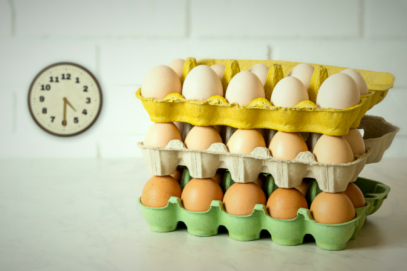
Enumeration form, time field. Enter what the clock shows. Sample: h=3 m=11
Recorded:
h=4 m=30
